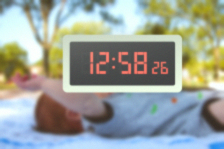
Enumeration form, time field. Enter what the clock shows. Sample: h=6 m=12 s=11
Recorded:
h=12 m=58 s=26
